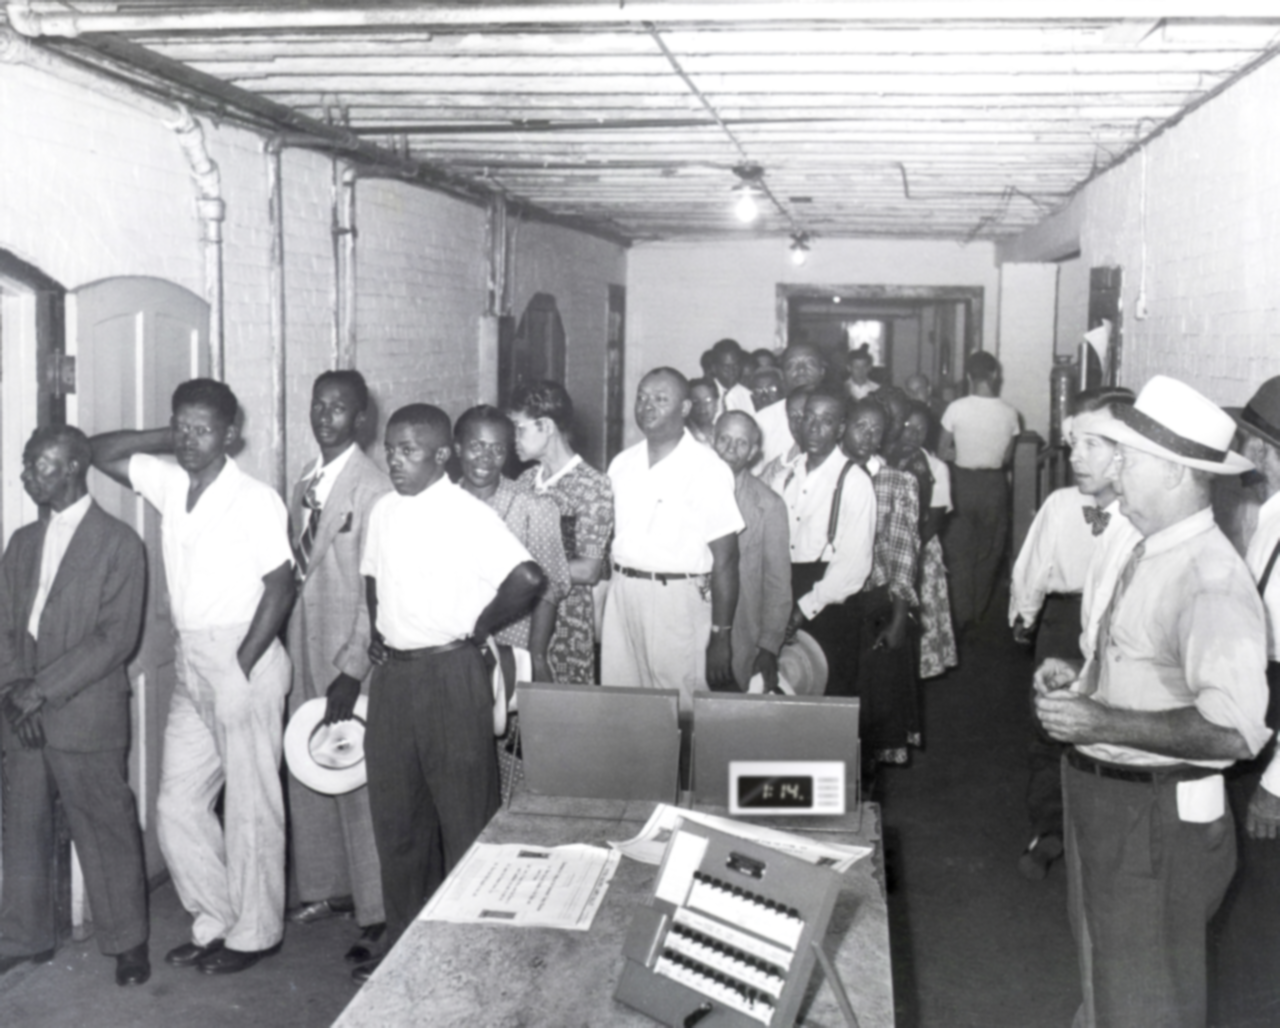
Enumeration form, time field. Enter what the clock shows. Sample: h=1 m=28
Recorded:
h=1 m=14
